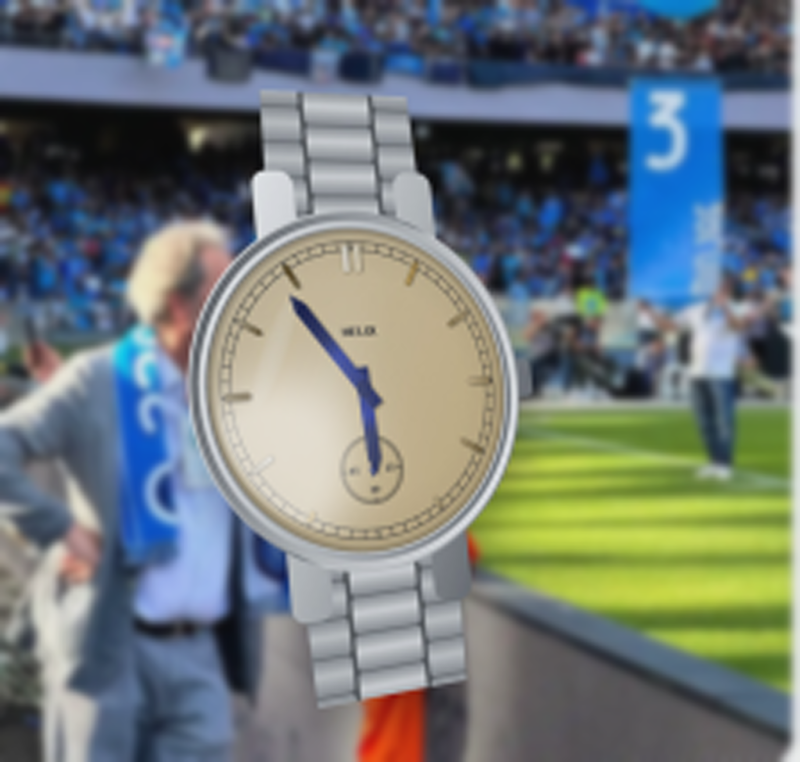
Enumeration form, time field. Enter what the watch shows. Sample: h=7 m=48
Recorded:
h=5 m=54
